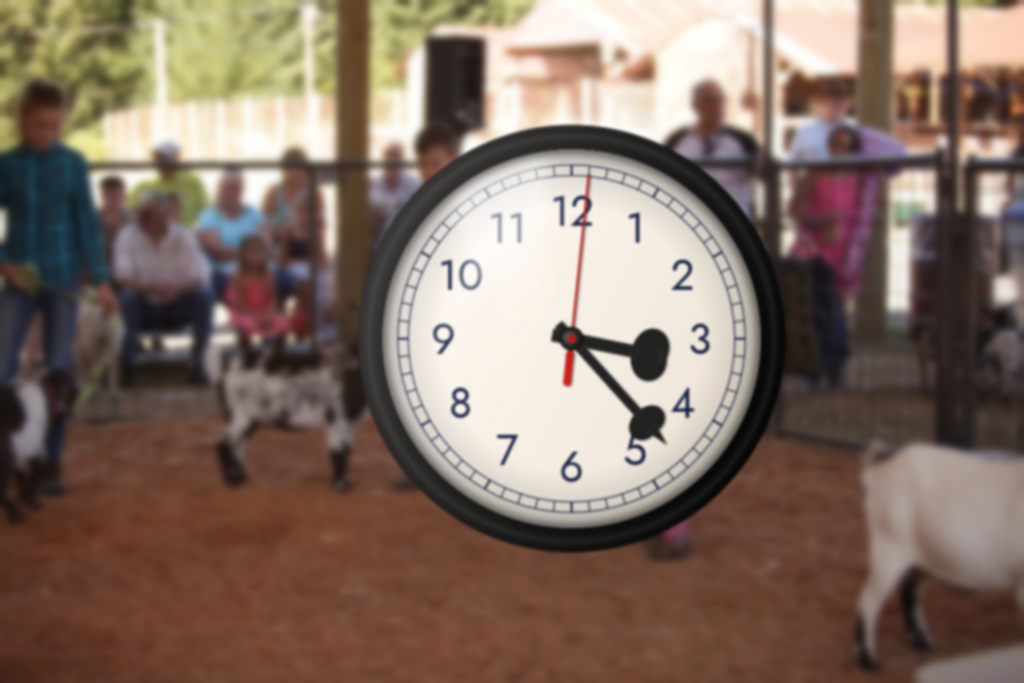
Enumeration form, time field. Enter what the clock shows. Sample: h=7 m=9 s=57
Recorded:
h=3 m=23 s=1
